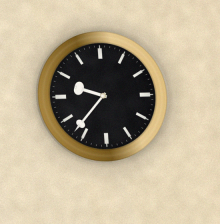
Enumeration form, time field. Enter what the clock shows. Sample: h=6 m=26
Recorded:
h=9 m=37
